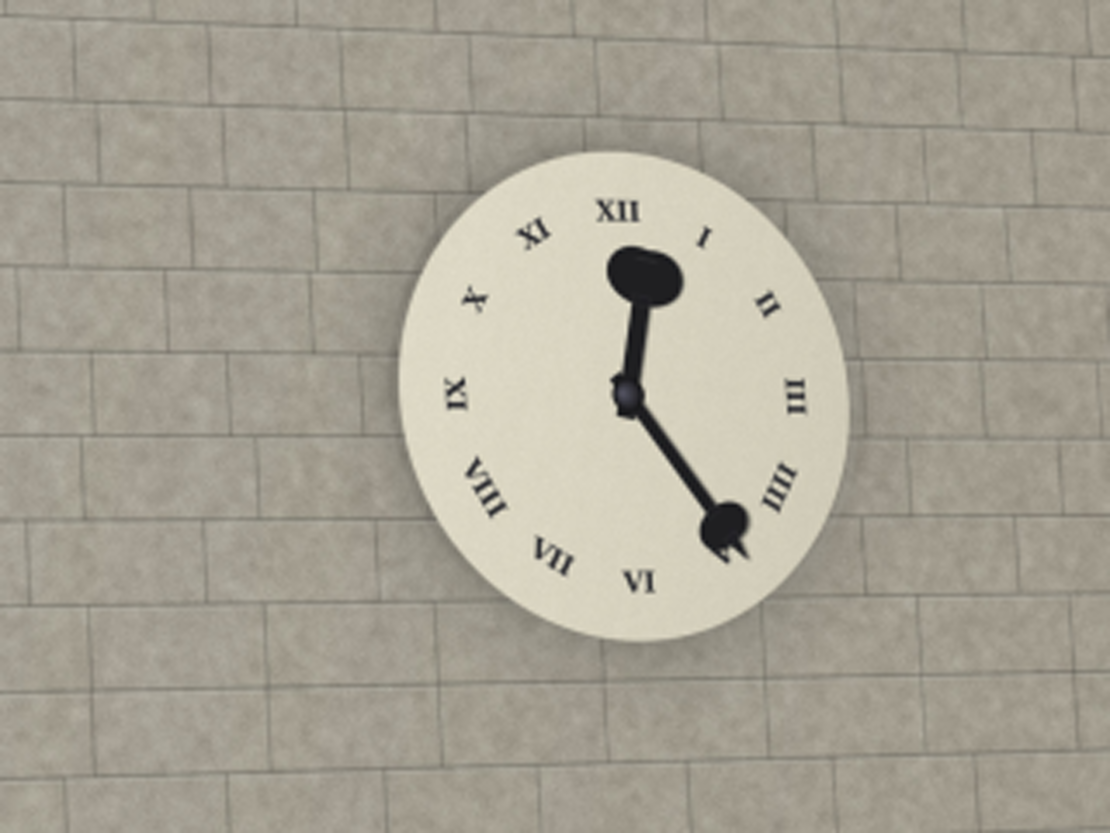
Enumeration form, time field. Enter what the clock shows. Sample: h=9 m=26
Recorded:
h=12 m=24
